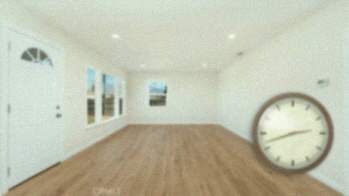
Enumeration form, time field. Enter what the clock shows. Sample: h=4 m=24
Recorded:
h=2 m=42
